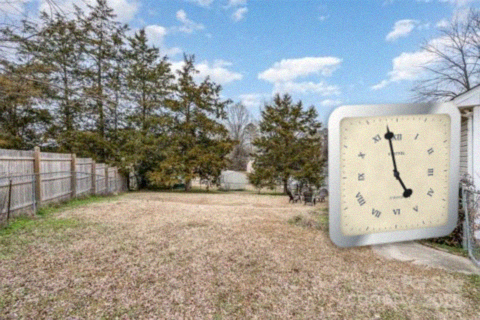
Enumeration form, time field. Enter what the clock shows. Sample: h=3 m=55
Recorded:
h=4 m=58
